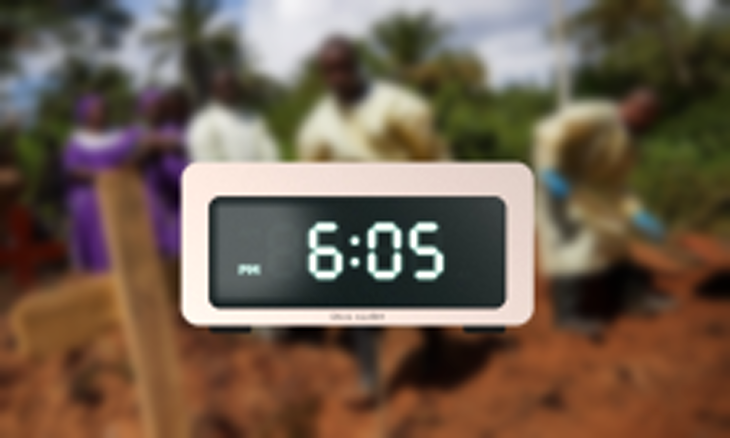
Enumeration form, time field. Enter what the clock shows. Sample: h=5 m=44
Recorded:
h=6 m=5
